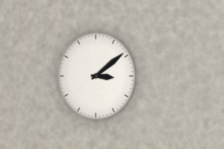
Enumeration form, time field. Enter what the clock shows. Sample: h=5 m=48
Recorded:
h=3 m=9
